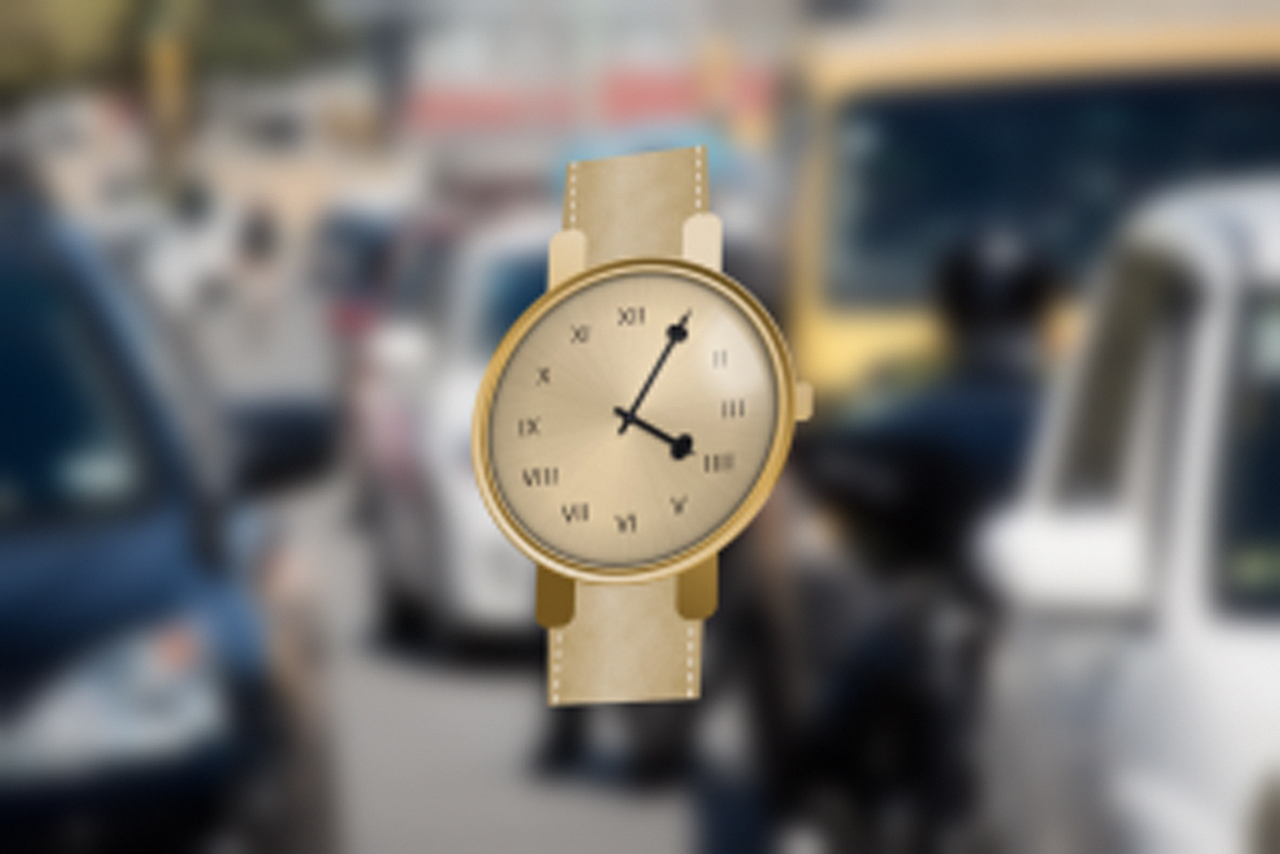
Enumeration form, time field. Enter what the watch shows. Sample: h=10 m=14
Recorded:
h=4 m=5
